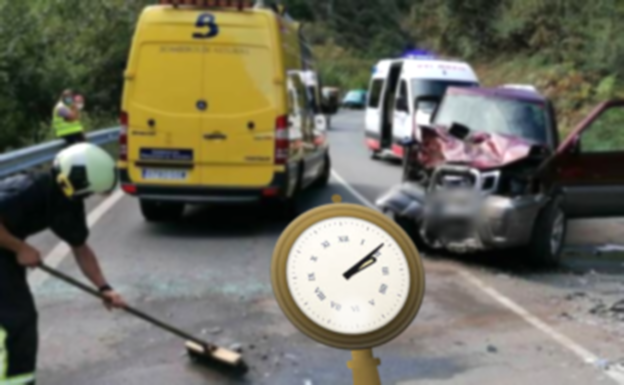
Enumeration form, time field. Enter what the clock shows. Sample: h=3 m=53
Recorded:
h=2 m=9
